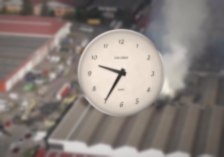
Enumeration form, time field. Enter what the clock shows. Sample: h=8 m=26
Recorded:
h=9 m=35
